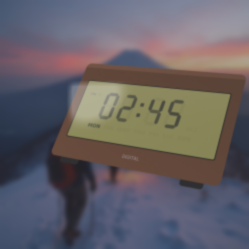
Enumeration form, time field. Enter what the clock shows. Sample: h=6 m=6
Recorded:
h=2 m=45
